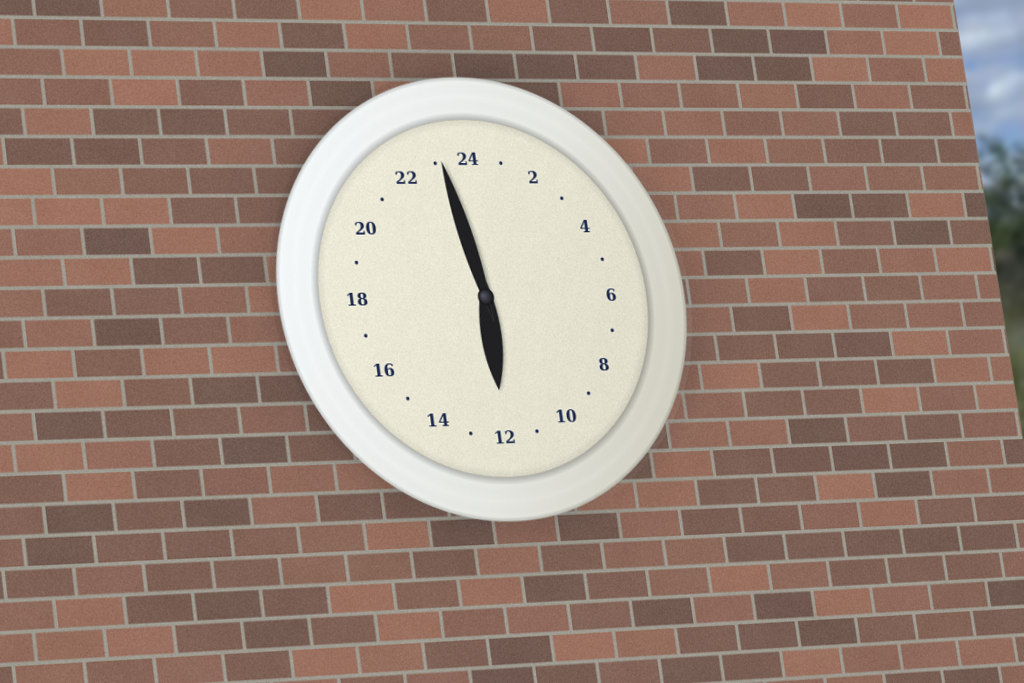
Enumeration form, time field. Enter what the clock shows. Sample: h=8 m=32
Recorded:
h=11 m=58
